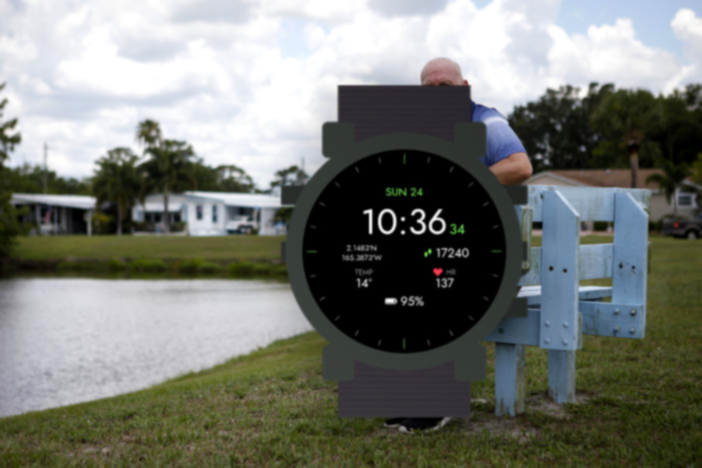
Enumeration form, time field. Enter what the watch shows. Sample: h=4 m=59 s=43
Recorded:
h=10 m=36 s=34
